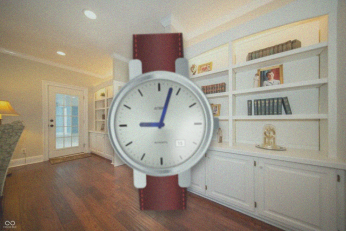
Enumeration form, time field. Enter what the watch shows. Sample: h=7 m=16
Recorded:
h=9 m=3
